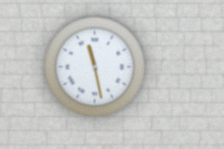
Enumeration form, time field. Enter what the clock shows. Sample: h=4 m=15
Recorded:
h=11 m=28
